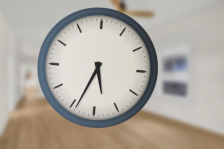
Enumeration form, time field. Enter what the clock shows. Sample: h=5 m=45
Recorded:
h=5 m=34
